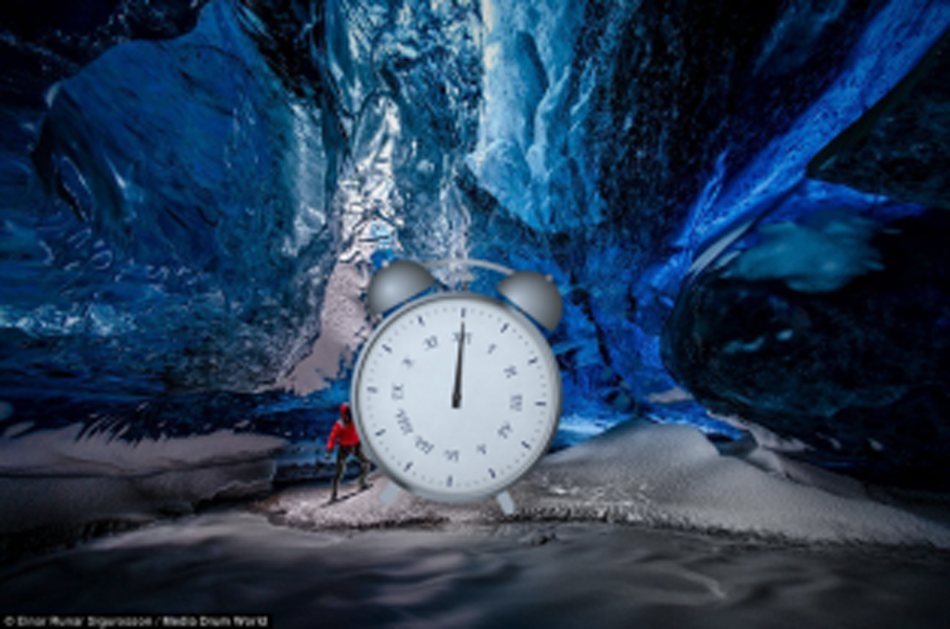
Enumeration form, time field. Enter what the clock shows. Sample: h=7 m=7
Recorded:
h=12 m=0
